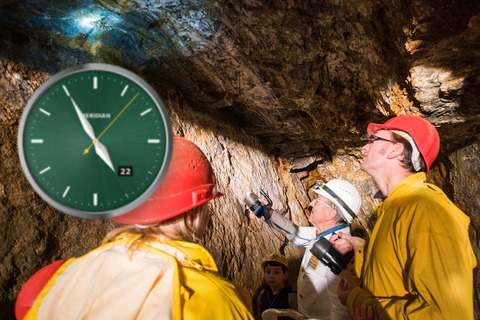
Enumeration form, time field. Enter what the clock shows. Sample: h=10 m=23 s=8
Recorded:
h=4 m=55 s=7
